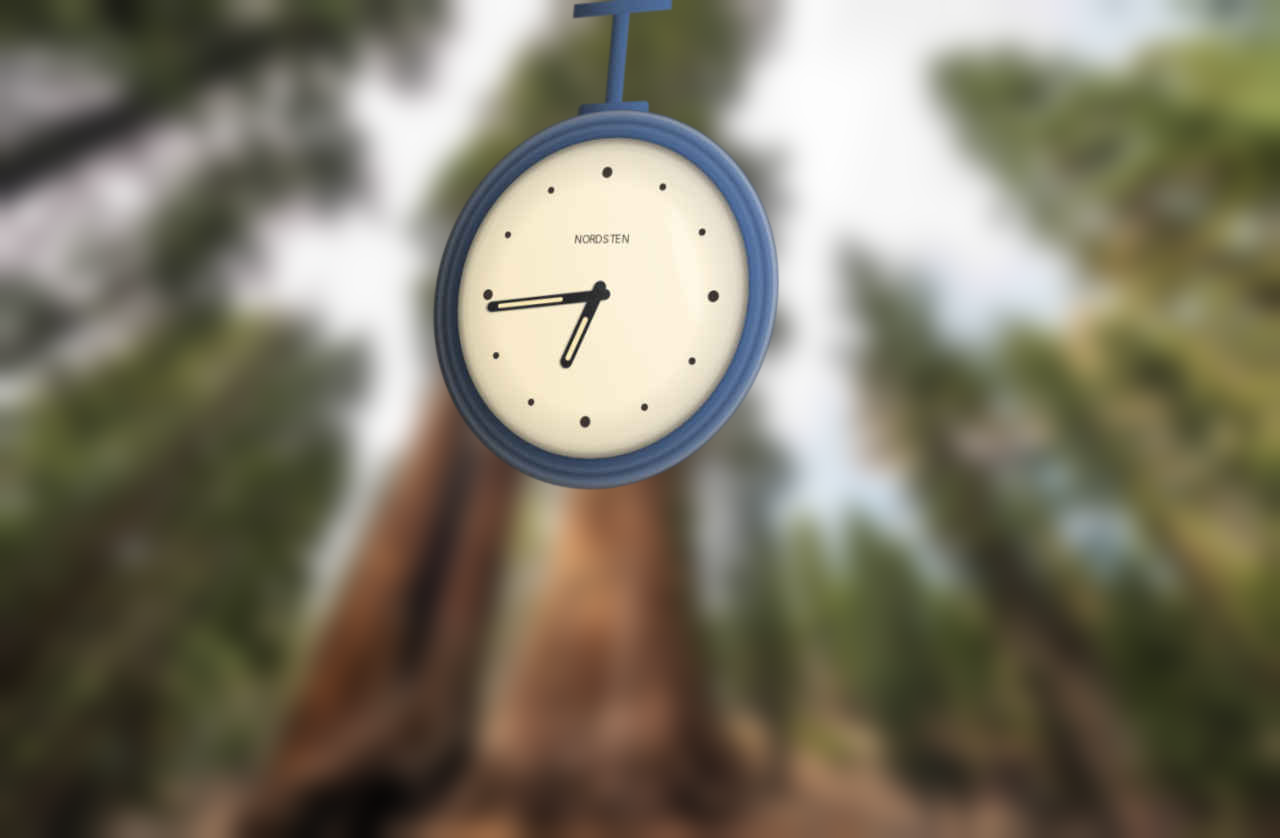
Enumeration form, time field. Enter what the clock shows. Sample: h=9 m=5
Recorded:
h=6 m=44
